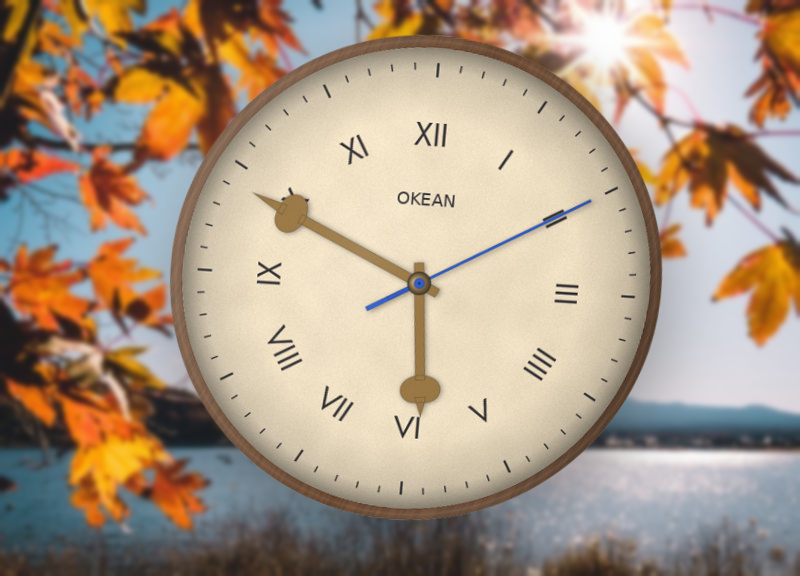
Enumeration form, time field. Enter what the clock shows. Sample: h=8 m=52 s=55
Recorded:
h=5 m=49 s=10
